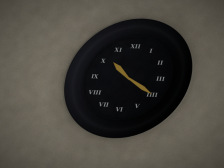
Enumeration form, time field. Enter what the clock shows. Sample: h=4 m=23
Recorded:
h=10 m=20
